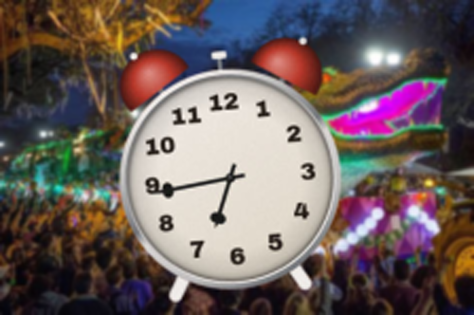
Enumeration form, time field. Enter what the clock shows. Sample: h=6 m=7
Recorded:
h=6 m=44
